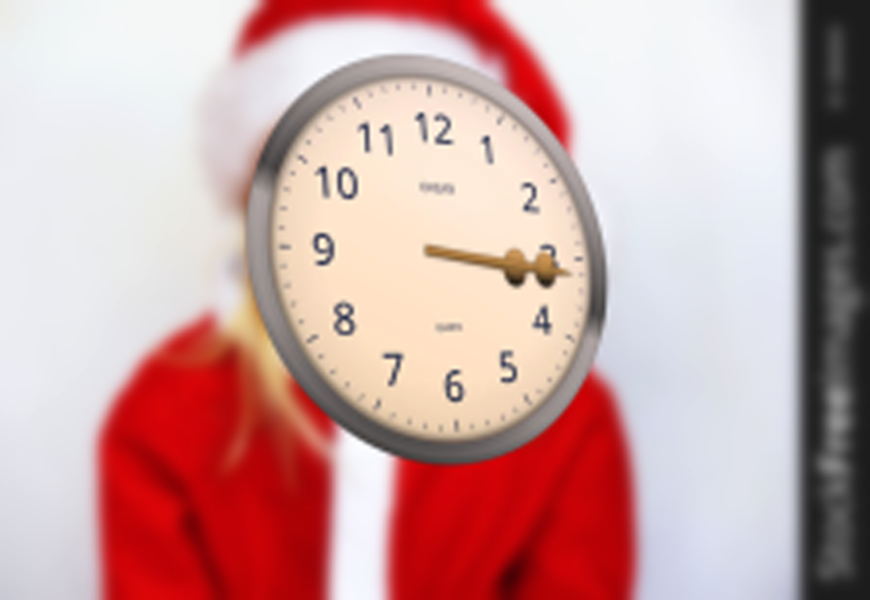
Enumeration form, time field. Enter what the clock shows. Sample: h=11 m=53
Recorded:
h=3 m=16
